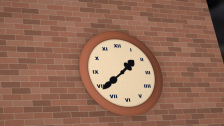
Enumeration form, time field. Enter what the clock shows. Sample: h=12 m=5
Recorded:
h=1 m=39
